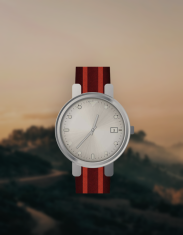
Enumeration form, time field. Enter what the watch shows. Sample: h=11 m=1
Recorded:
h=12 m=37
